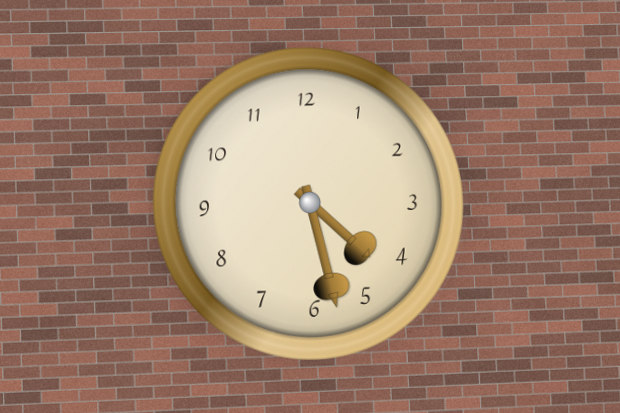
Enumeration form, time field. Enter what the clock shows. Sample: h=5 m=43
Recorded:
h=4 m=28
